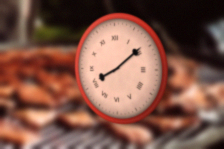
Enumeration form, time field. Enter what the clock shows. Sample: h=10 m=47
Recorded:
h=8 m=9
